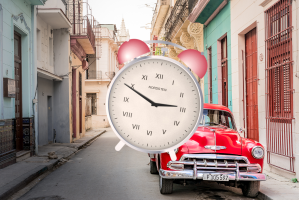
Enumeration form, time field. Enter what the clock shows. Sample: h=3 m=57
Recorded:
h=2 m=49
